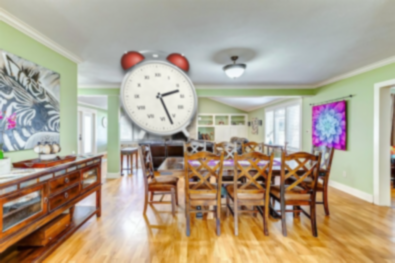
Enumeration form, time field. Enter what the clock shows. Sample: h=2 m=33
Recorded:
h=2 m=27
